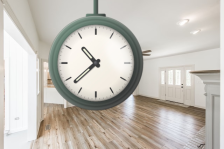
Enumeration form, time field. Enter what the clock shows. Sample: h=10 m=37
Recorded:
h=10 m=38
